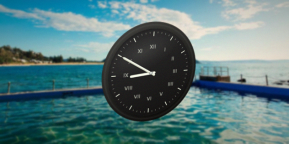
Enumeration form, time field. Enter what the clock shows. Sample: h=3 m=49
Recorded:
h=8 m=50
